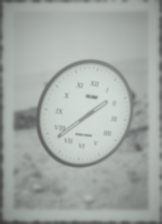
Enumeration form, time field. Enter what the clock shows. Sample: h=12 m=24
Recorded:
h=1 m=38
